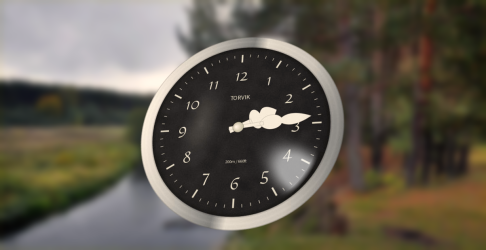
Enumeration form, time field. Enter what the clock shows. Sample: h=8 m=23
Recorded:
h=2 m=14
